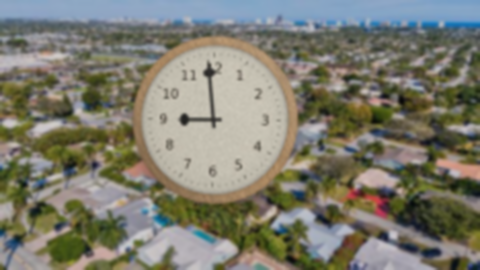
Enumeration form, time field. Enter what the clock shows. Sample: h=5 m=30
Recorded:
h=8 m=59
